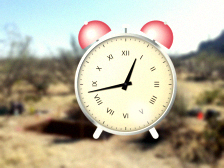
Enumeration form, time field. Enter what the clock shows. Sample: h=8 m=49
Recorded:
h=12 m=43
